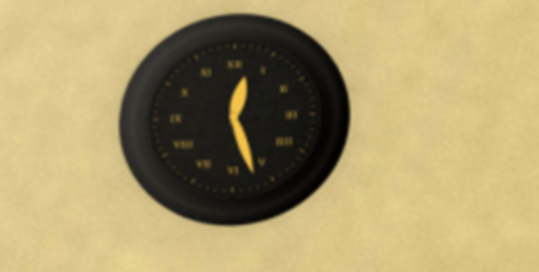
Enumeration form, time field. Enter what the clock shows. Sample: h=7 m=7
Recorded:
h=12 m=27
